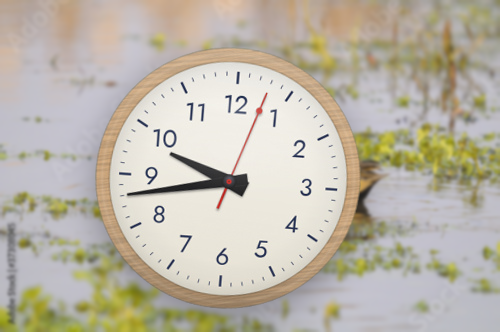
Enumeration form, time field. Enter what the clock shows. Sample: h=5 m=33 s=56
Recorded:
h=9 m=43 s=3
